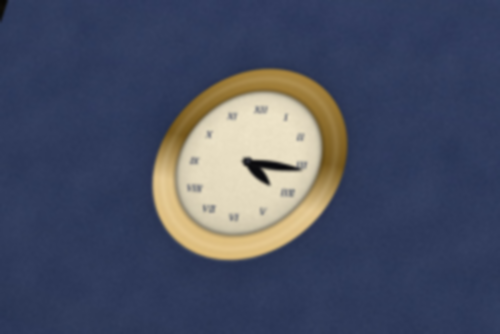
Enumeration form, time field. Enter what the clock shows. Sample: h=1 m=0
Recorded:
h=4 m=16
